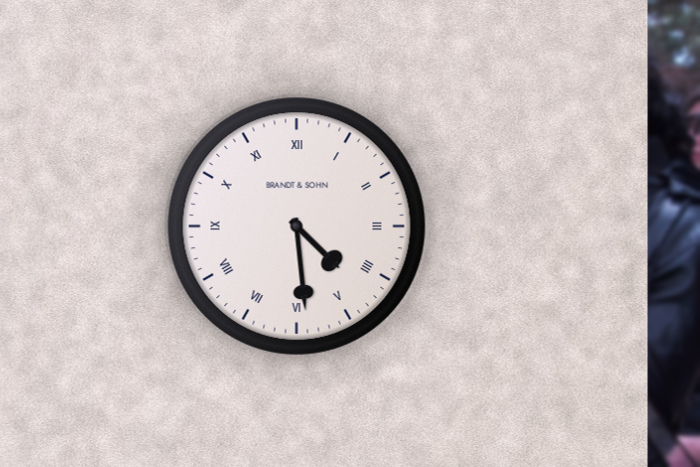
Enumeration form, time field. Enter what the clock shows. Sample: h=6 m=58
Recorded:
h=4 m=29
